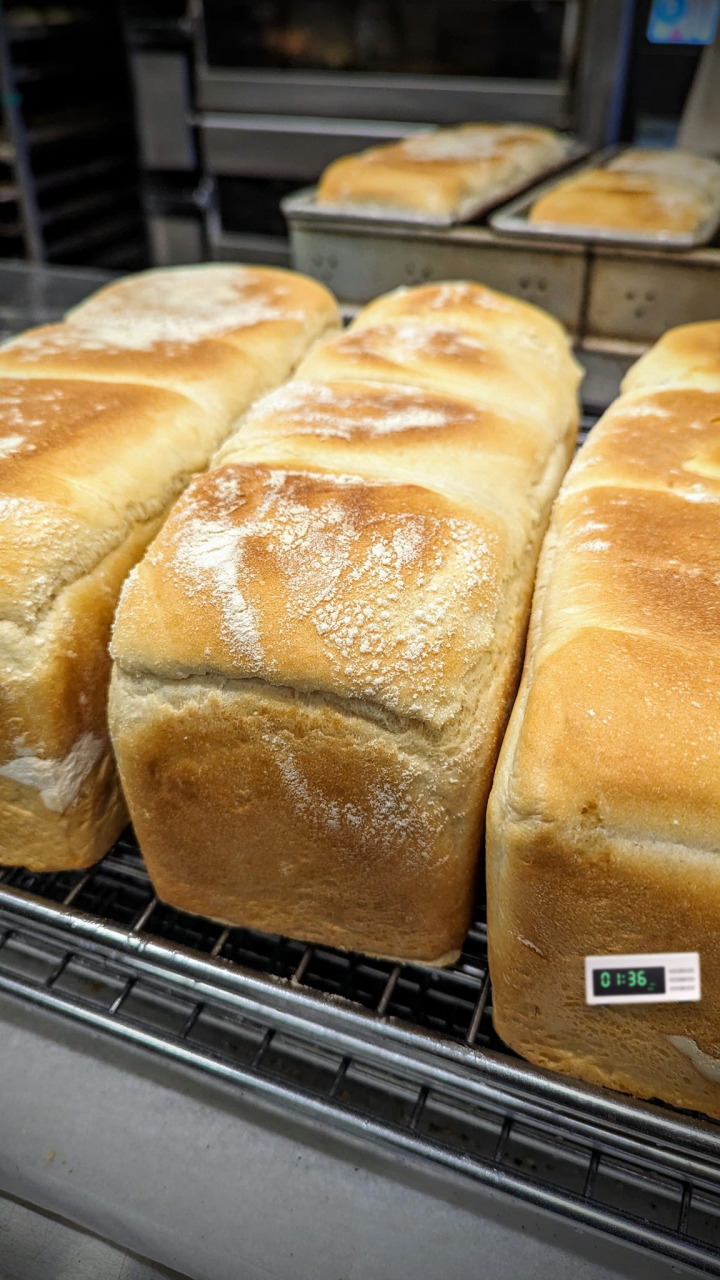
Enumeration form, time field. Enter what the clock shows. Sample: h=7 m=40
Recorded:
h=1 m=36
